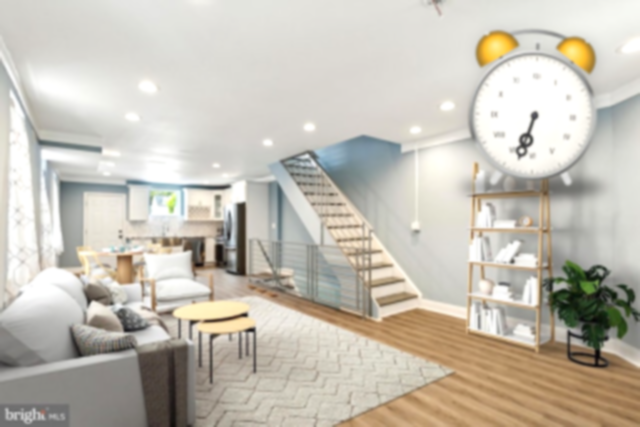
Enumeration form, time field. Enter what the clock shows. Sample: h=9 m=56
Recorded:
h=6 m=33
